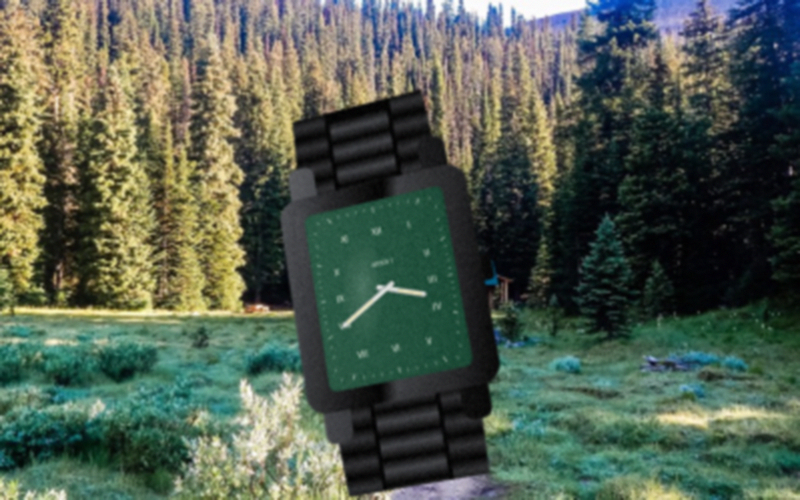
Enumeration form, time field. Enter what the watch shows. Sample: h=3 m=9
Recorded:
h=3 m=40
